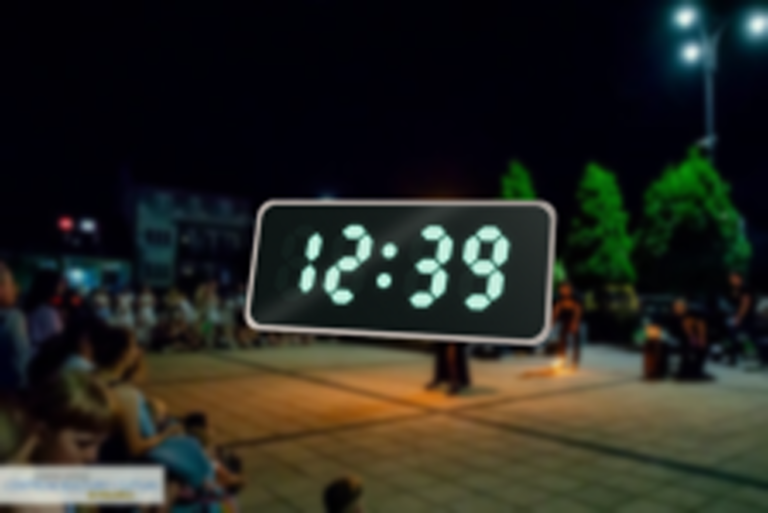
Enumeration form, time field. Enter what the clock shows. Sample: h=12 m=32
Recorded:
h=12 m=39
